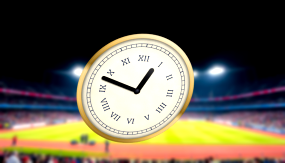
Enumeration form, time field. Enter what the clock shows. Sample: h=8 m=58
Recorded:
h=12 m=48
